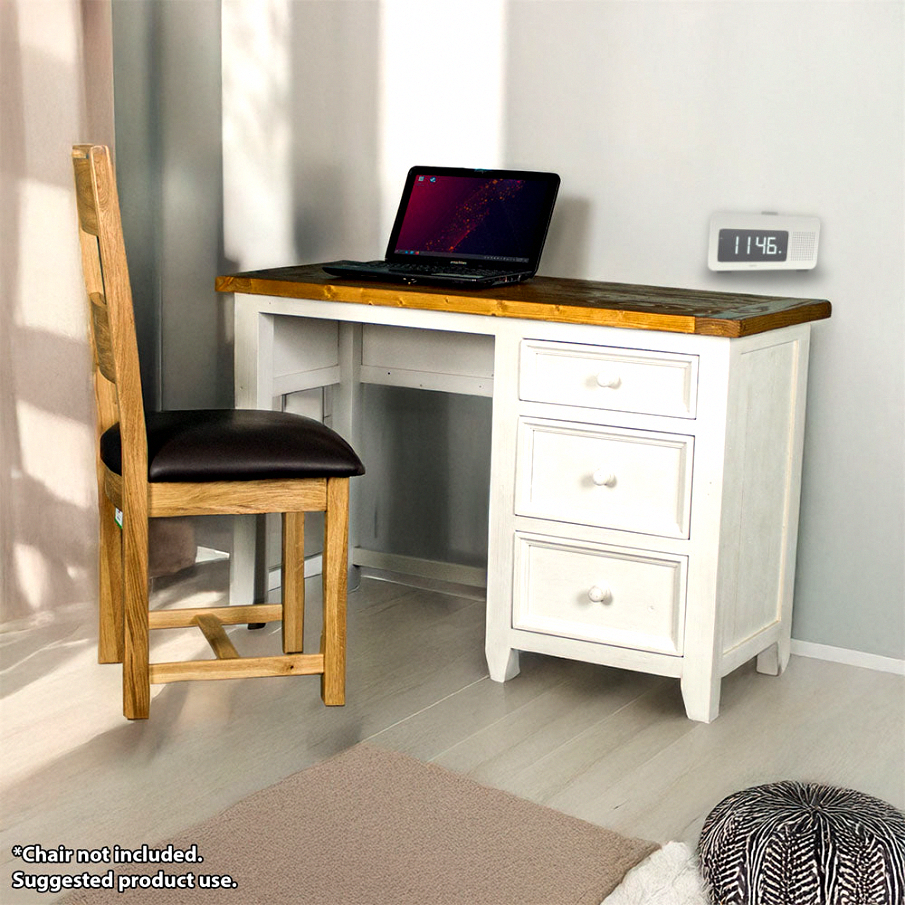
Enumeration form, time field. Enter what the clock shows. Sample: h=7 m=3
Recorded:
h=11 m=46
